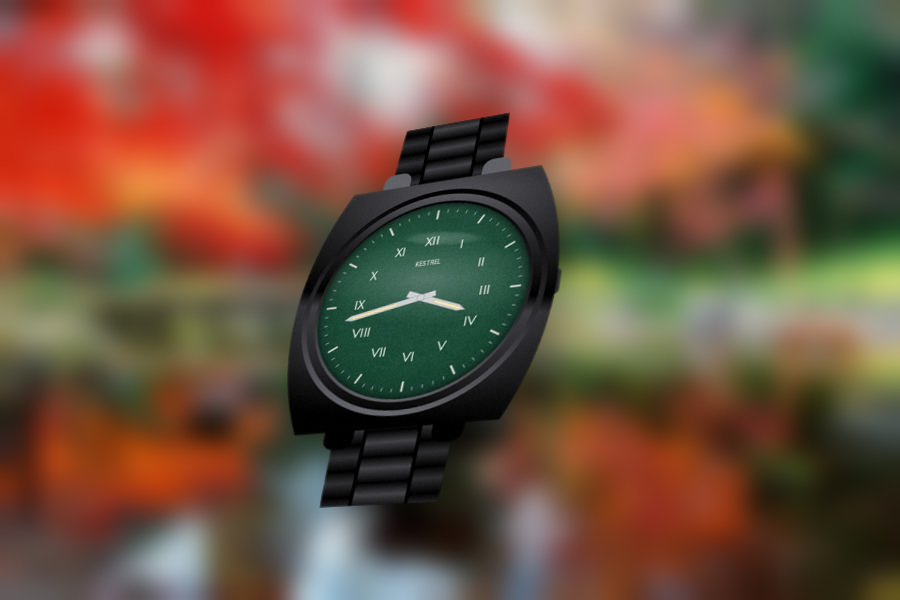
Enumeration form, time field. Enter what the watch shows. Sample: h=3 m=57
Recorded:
h=3 m=43
